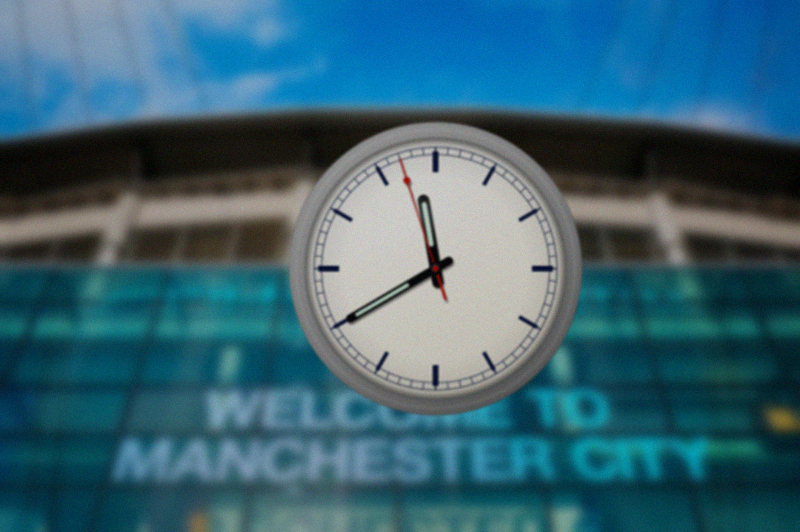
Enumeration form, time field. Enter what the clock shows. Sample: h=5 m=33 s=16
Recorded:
h=11 m=39 s=57
